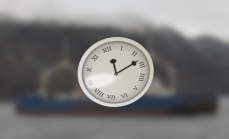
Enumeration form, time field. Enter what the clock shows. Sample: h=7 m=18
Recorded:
h=12 m=13
